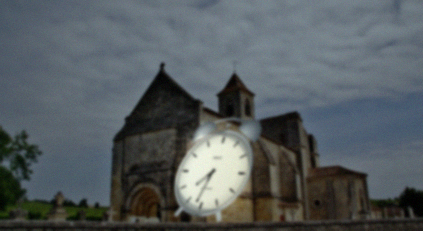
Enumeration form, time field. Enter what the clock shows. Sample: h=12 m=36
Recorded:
h=7 m=32
